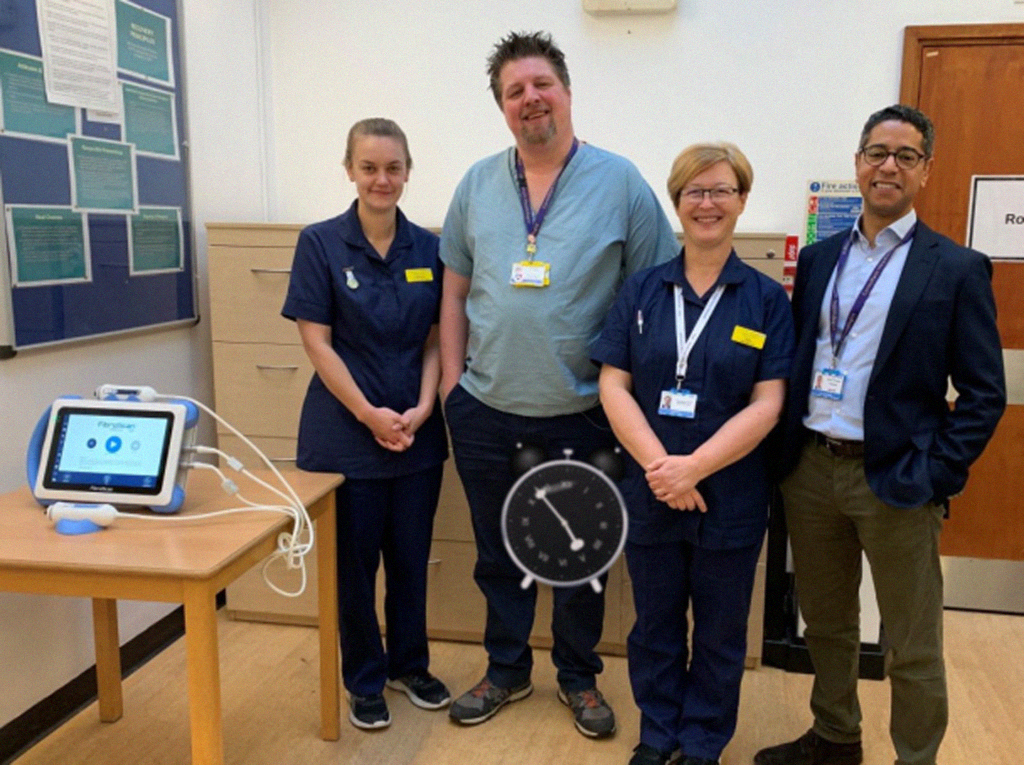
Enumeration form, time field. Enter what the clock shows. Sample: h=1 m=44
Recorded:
h=4 m=53
